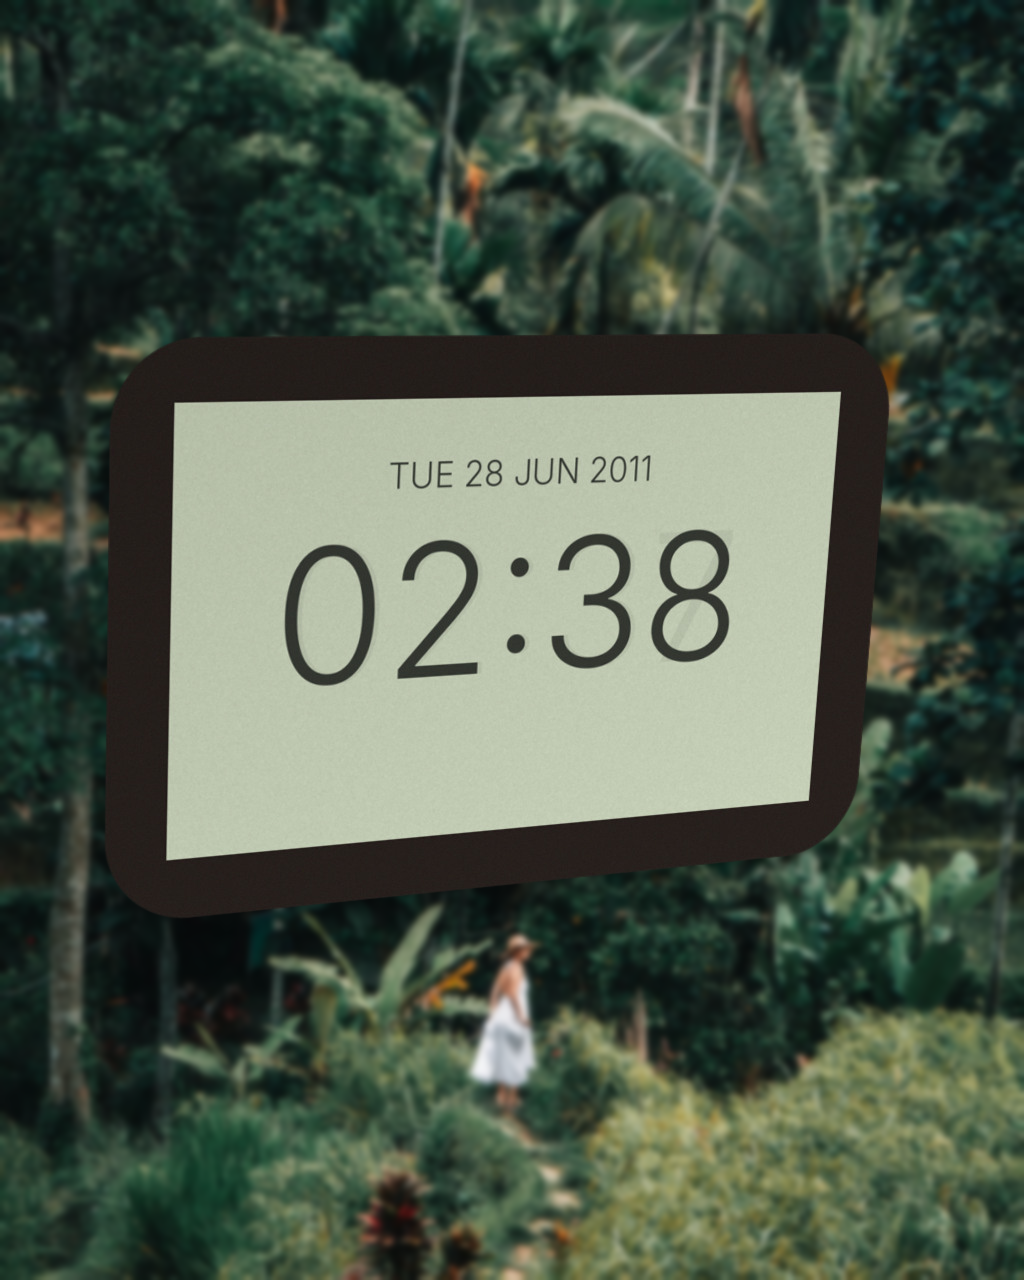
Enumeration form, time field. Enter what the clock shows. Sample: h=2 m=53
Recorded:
h=2 m=38
